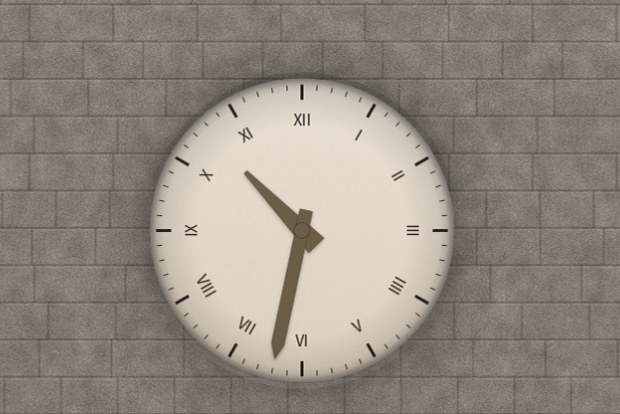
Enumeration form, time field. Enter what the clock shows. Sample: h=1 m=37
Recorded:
h=10 m=32
